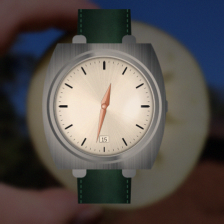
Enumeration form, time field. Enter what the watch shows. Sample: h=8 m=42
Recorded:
h=12 m=32
